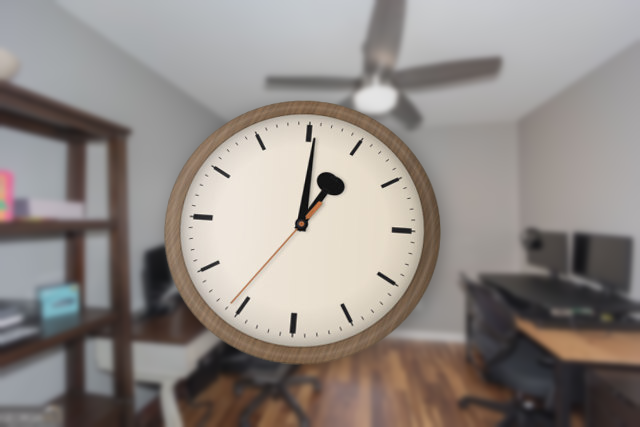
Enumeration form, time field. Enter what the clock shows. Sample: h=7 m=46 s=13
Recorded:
h=1 m=0 s=36
